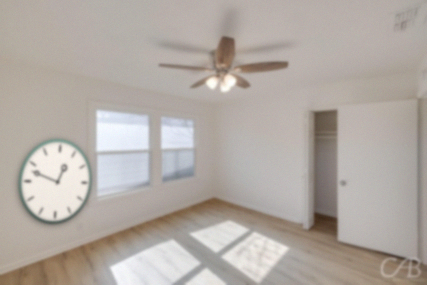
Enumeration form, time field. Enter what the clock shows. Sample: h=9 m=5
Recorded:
h=12 m=48
